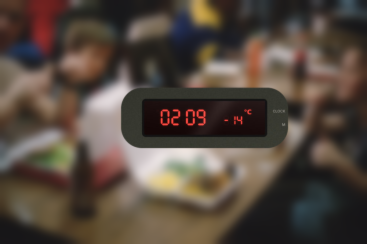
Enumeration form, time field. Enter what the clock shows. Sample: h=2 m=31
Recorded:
h=2 m=9
